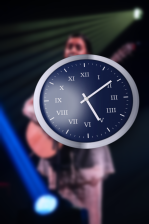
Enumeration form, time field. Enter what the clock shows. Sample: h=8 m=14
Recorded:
h=5 m=9
